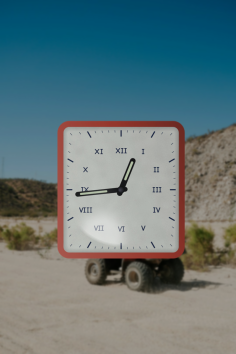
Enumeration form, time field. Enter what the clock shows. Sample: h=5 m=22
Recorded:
h=12 m=44
